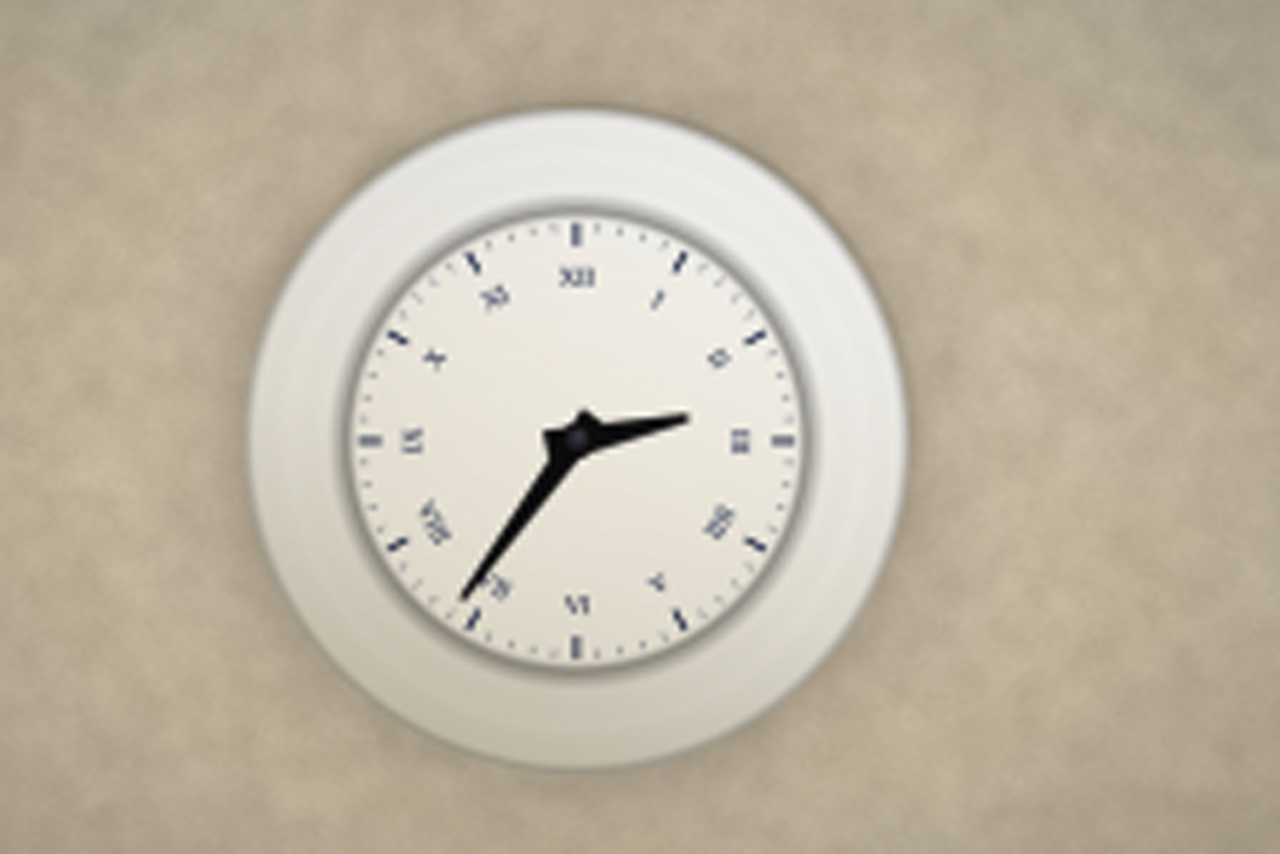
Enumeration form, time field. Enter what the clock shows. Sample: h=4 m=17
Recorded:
h=2 m=36
